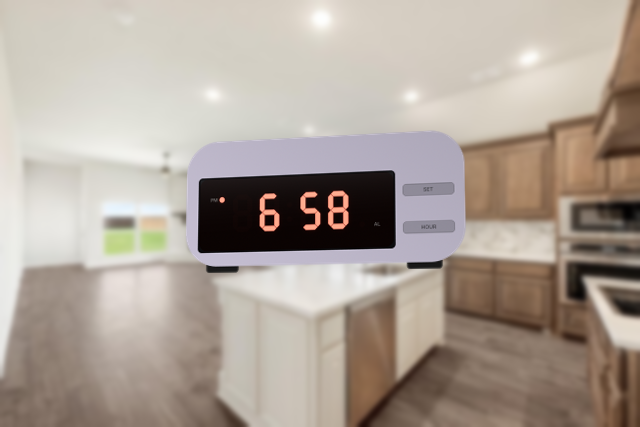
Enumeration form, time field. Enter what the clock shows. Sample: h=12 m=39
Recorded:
h=6 m=58
